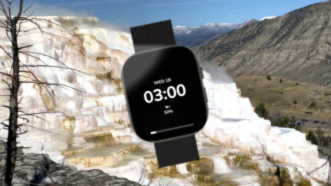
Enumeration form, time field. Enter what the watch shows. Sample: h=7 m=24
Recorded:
h=3 m=0
